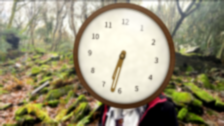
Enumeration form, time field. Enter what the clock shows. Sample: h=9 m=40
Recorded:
h=6 m=32
